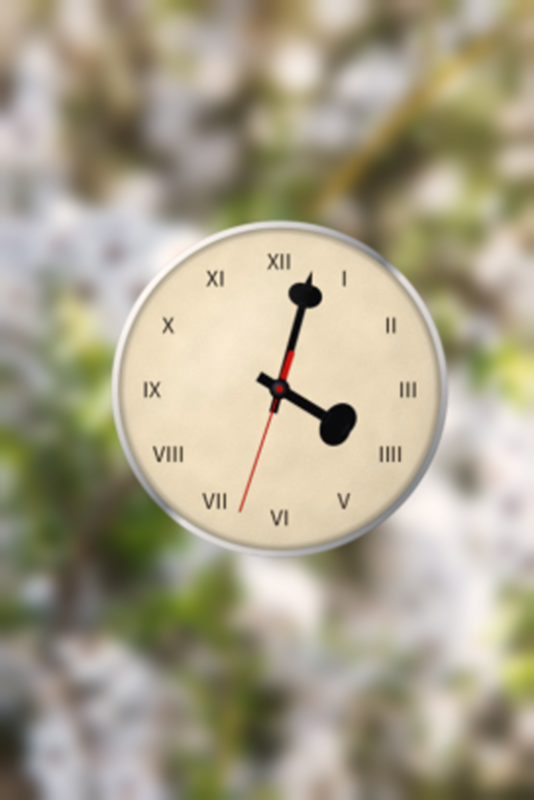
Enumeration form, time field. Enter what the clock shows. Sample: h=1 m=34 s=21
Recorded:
h=4 m=2 s=33
